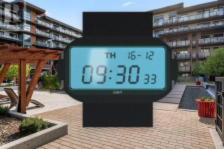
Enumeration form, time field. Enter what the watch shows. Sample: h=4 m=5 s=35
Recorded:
h=9 m=30 s=33
